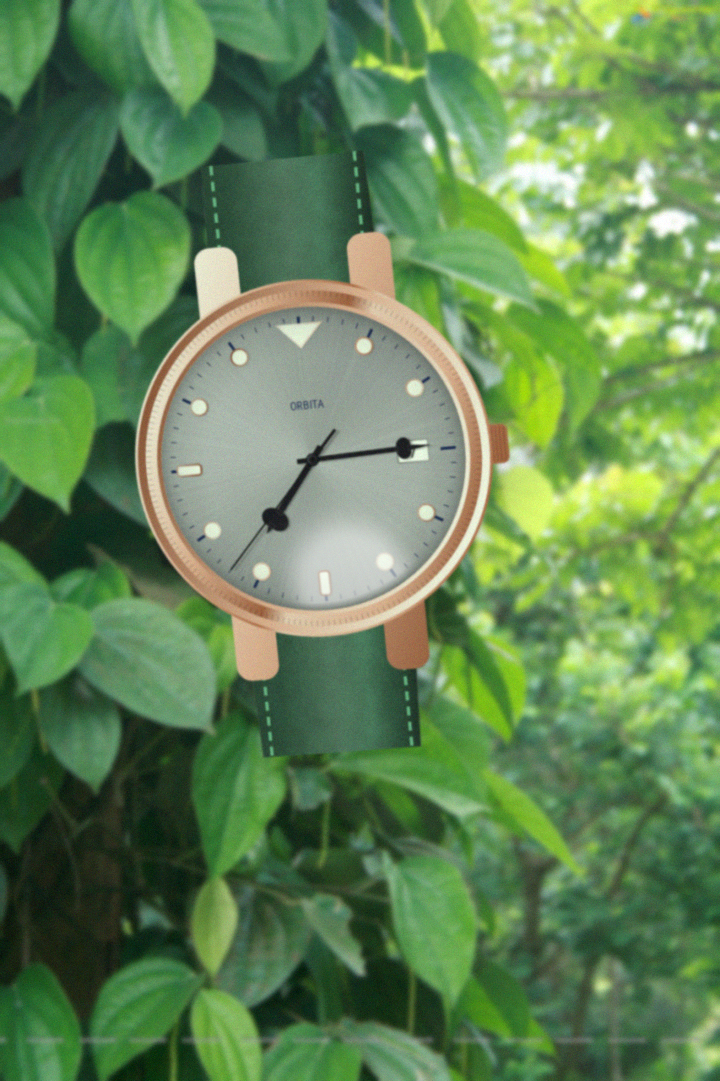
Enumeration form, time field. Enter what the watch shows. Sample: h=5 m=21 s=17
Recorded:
h=7 m=14 s=37
